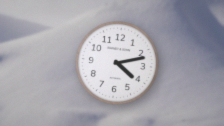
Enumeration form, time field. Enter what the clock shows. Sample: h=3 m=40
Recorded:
h=4 m=12
